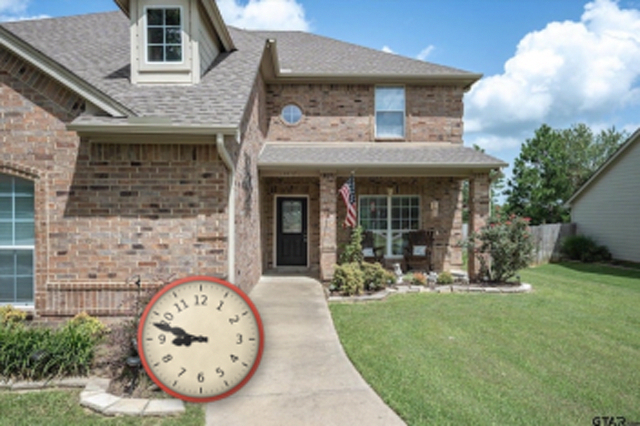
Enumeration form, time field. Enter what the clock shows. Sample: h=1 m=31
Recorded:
h=8 m=48
